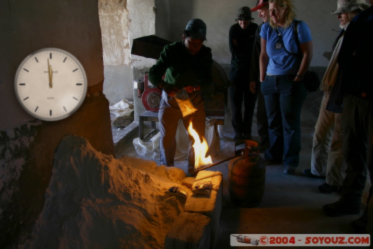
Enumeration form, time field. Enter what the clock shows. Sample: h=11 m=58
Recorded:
h=11 m=59
